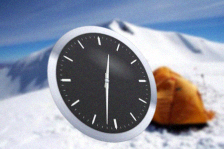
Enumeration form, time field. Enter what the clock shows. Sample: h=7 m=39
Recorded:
h=12 m=32
